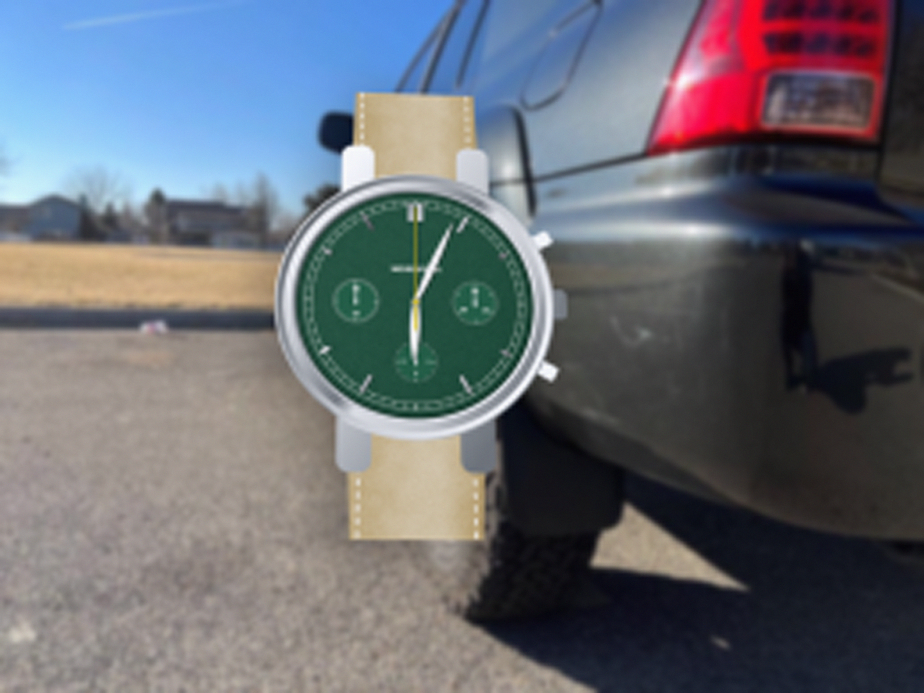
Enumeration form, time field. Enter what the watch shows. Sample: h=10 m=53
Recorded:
h=6 m=4
